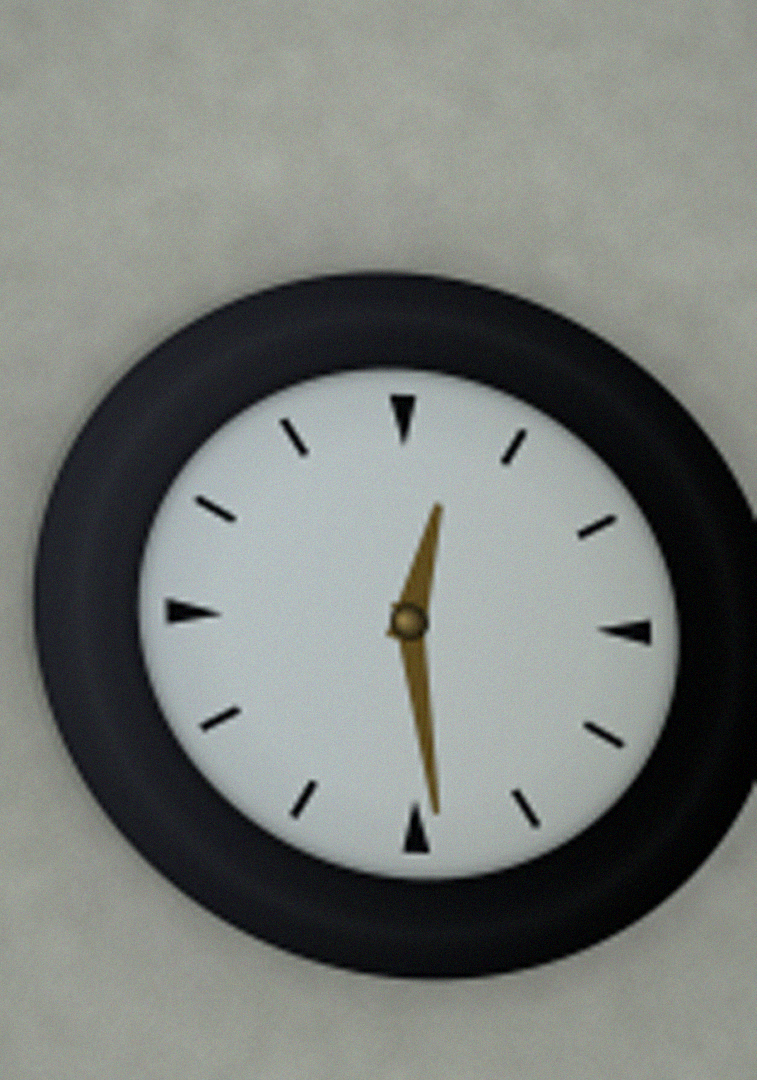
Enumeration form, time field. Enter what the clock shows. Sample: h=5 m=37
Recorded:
h=12 m=29
